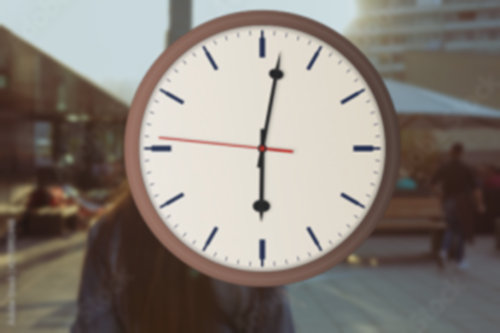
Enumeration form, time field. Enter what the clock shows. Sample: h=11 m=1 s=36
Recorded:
h=6 m=1 s=46
